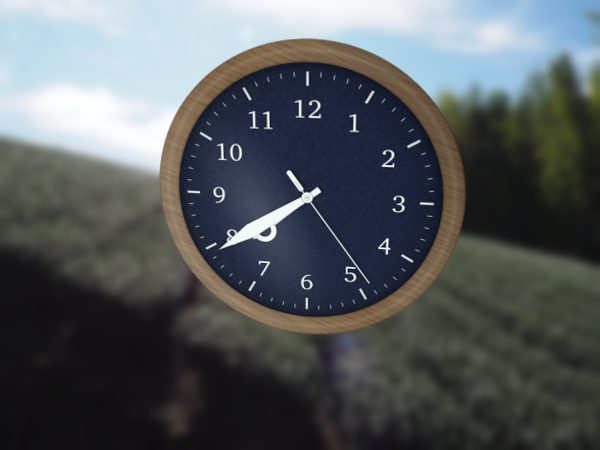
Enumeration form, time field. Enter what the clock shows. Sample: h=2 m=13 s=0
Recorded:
h=7 m=39 s=24
